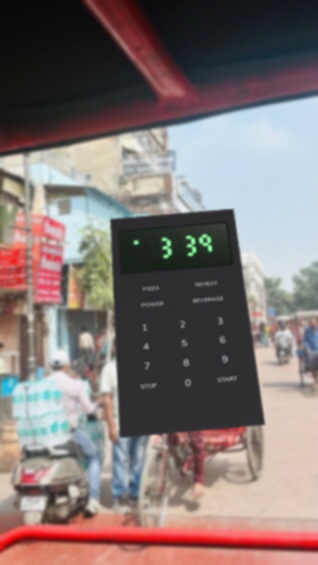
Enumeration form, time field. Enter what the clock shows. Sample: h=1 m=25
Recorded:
h=3 m=39
